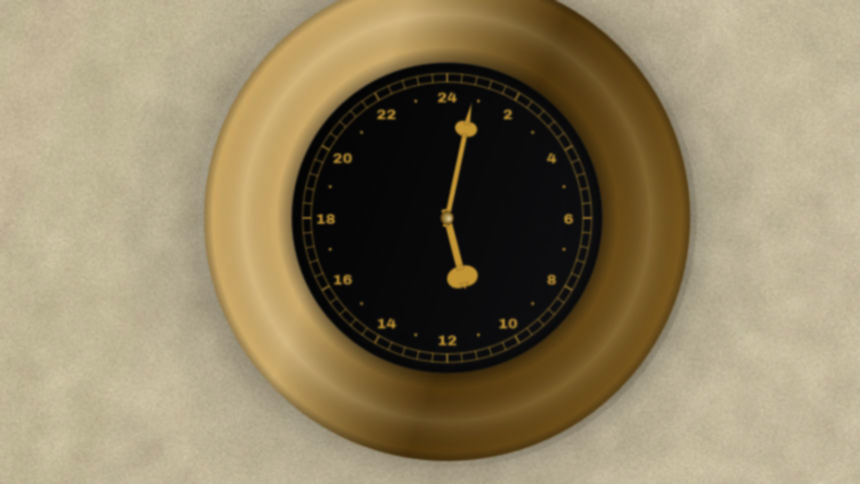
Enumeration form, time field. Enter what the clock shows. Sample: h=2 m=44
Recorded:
h=11 m=2
